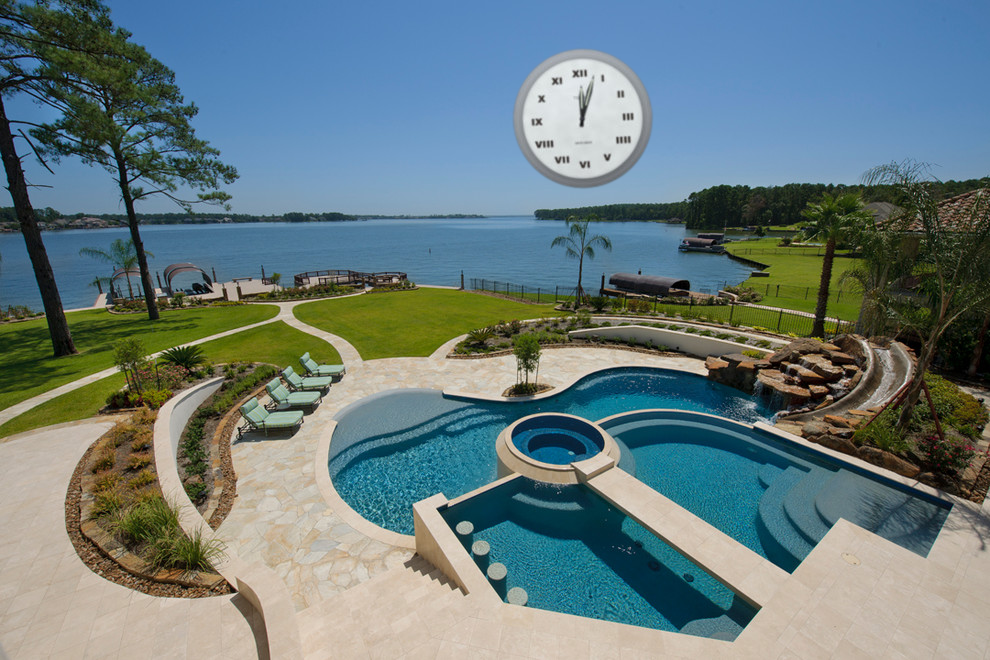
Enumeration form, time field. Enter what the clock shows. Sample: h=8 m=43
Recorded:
h=12 m=3
